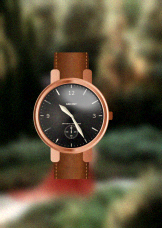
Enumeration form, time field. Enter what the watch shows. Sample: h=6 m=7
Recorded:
h=10 m=25
